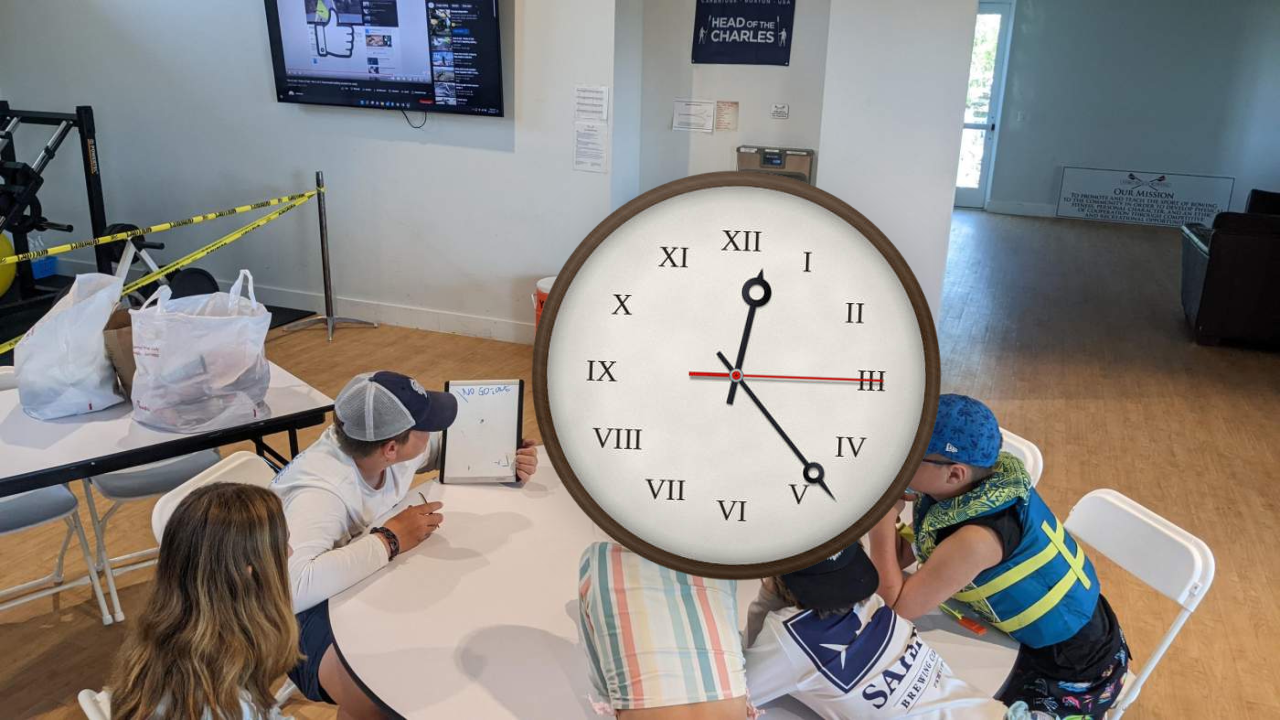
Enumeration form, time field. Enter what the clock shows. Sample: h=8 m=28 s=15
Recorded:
h=12 m=23 s=15
